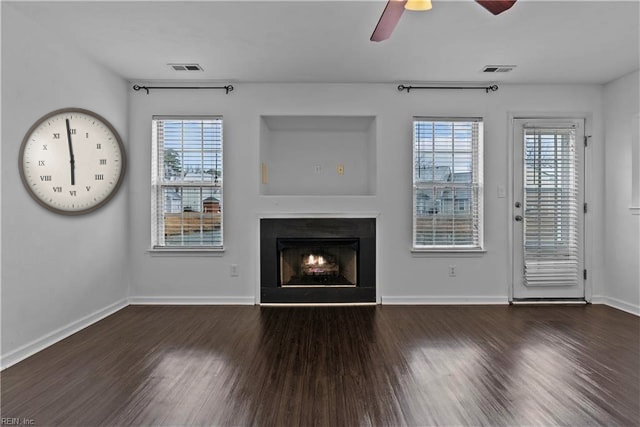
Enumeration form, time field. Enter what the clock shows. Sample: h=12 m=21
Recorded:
h=5 m=59
